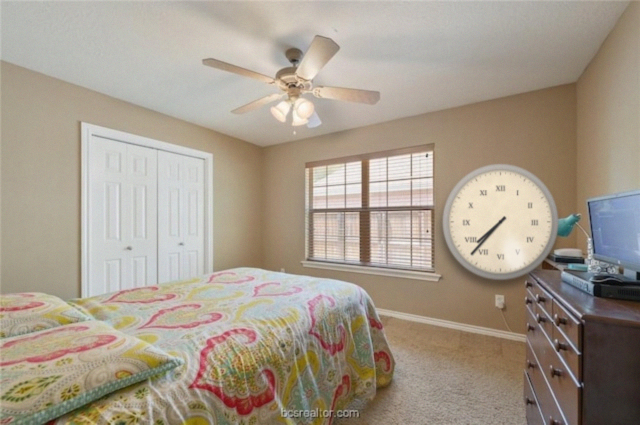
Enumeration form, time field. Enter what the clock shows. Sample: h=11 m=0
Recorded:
h=7 m=37
